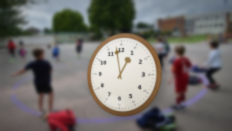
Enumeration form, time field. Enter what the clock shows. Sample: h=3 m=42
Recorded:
h=12 m=58
